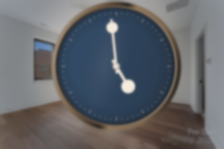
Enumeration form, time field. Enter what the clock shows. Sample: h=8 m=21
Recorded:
h=4 m=59
